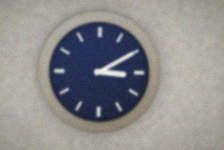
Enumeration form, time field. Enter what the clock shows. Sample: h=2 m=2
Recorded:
h=3 m=10
